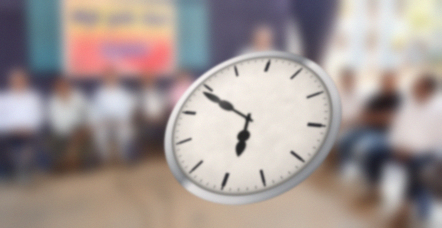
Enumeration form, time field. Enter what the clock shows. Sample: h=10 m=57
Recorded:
h=5 m=49
